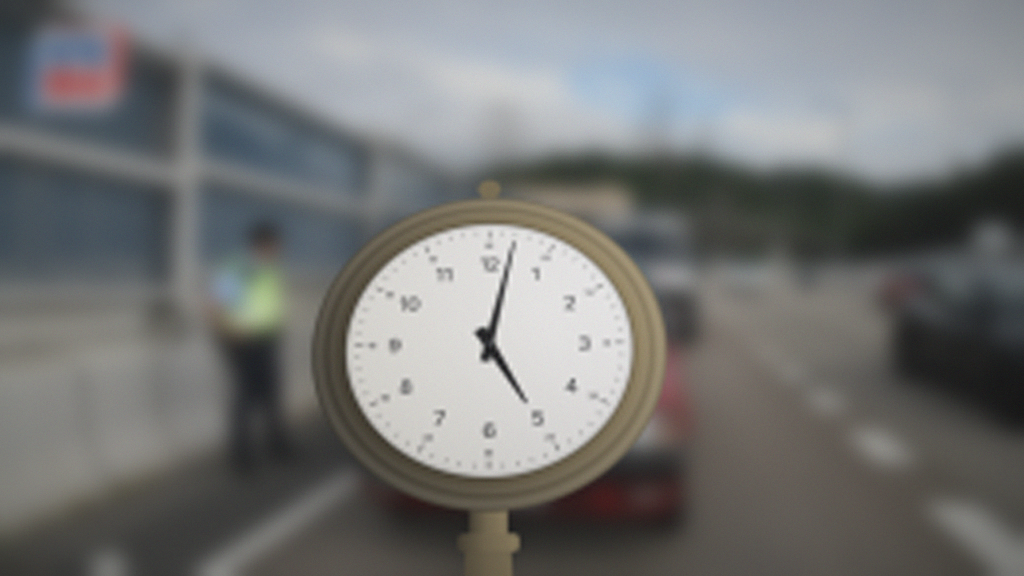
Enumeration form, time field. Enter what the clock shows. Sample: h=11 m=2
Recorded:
h=5 m=2
